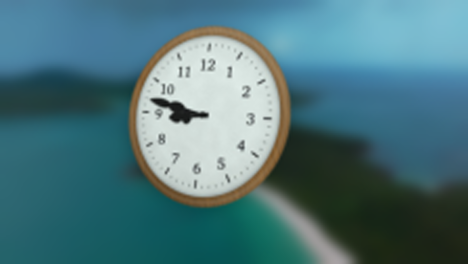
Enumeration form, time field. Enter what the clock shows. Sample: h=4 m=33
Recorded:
h=8 m=47
